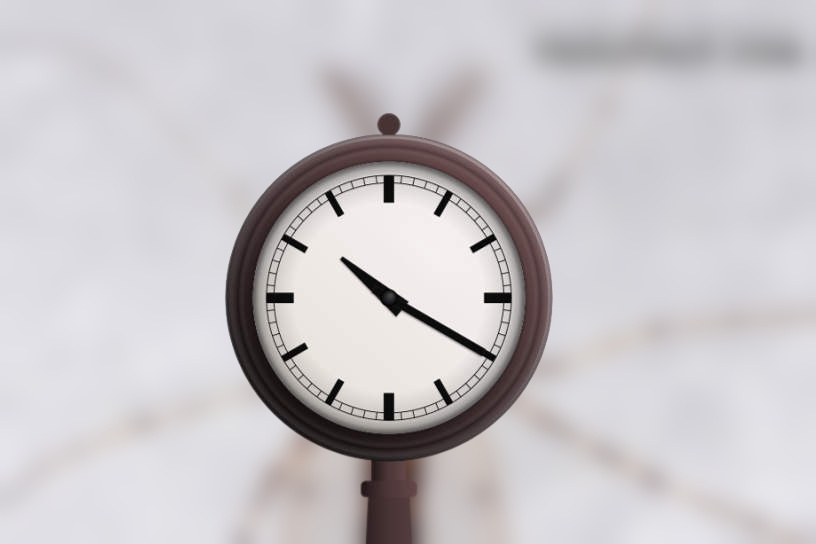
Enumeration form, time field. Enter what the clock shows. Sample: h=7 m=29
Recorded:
h=10 m=20
